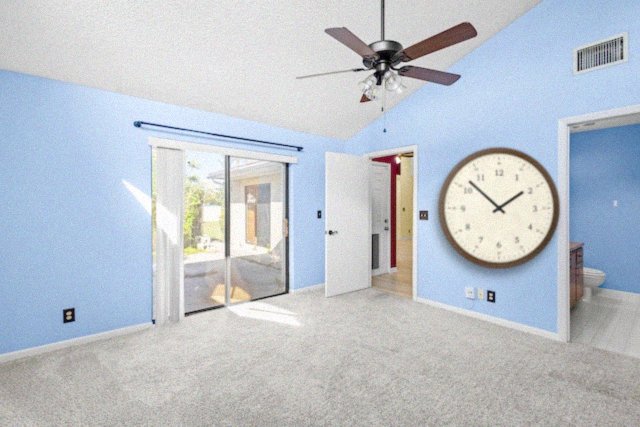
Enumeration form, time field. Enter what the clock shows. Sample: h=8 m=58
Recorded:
h=1 m=52
